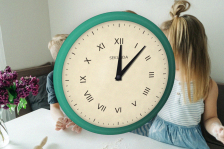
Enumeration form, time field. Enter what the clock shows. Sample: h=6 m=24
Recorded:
h=12 m=7
